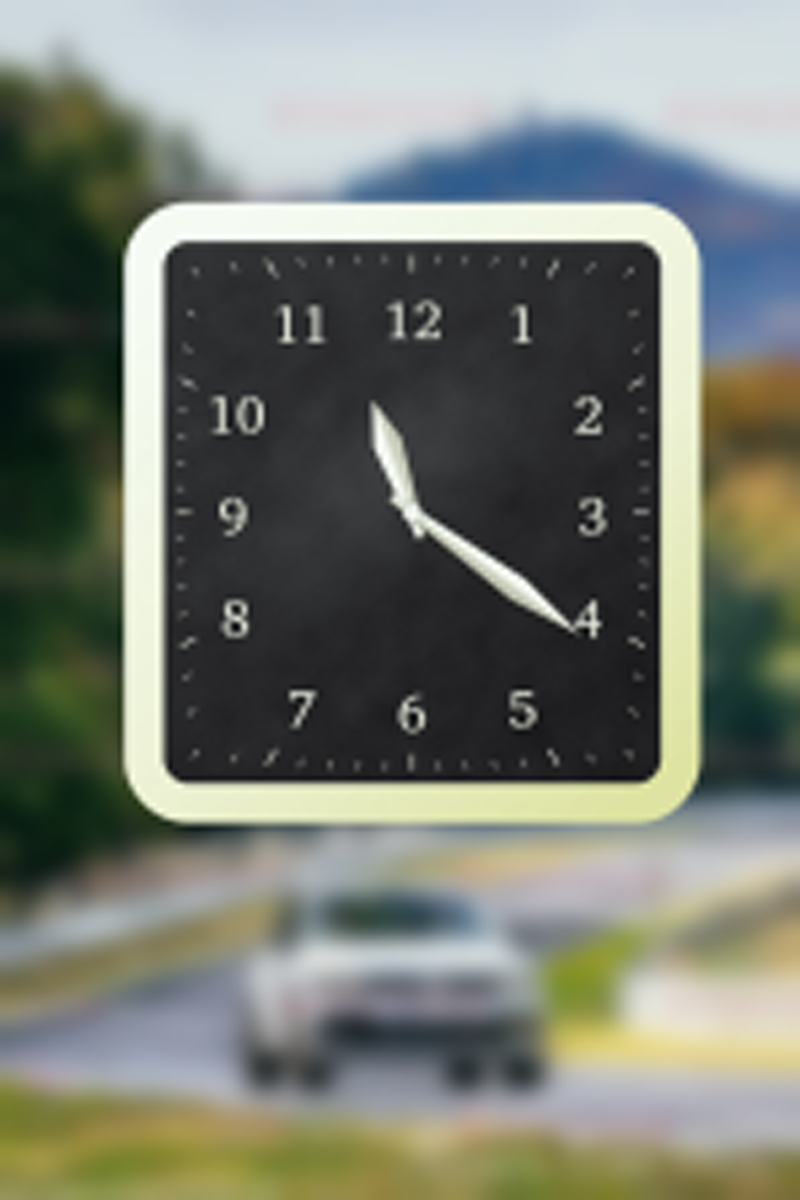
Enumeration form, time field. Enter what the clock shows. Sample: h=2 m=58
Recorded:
h=11 m=21
